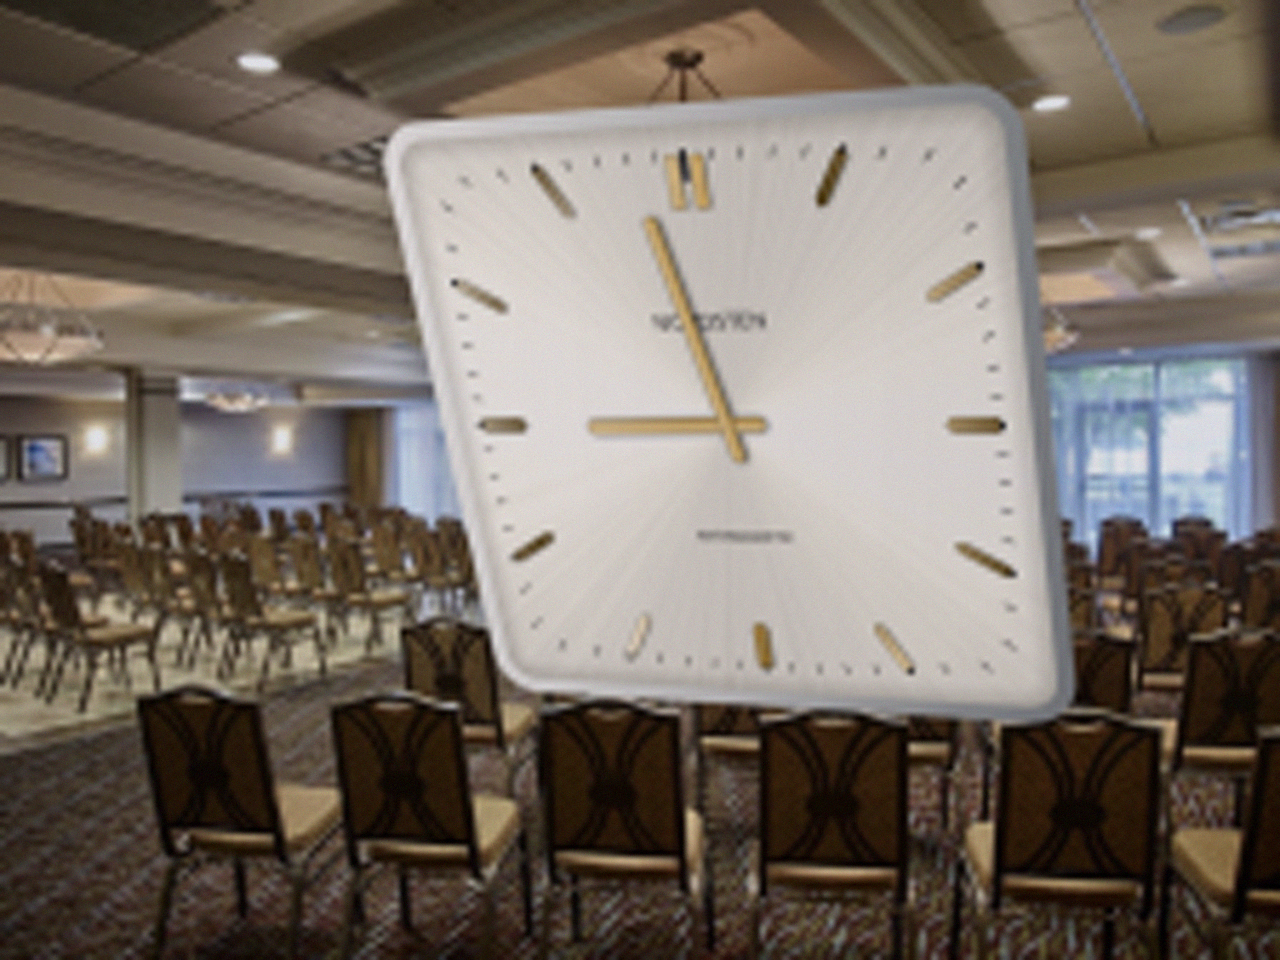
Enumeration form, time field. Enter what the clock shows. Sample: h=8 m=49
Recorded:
h=8 m=58
